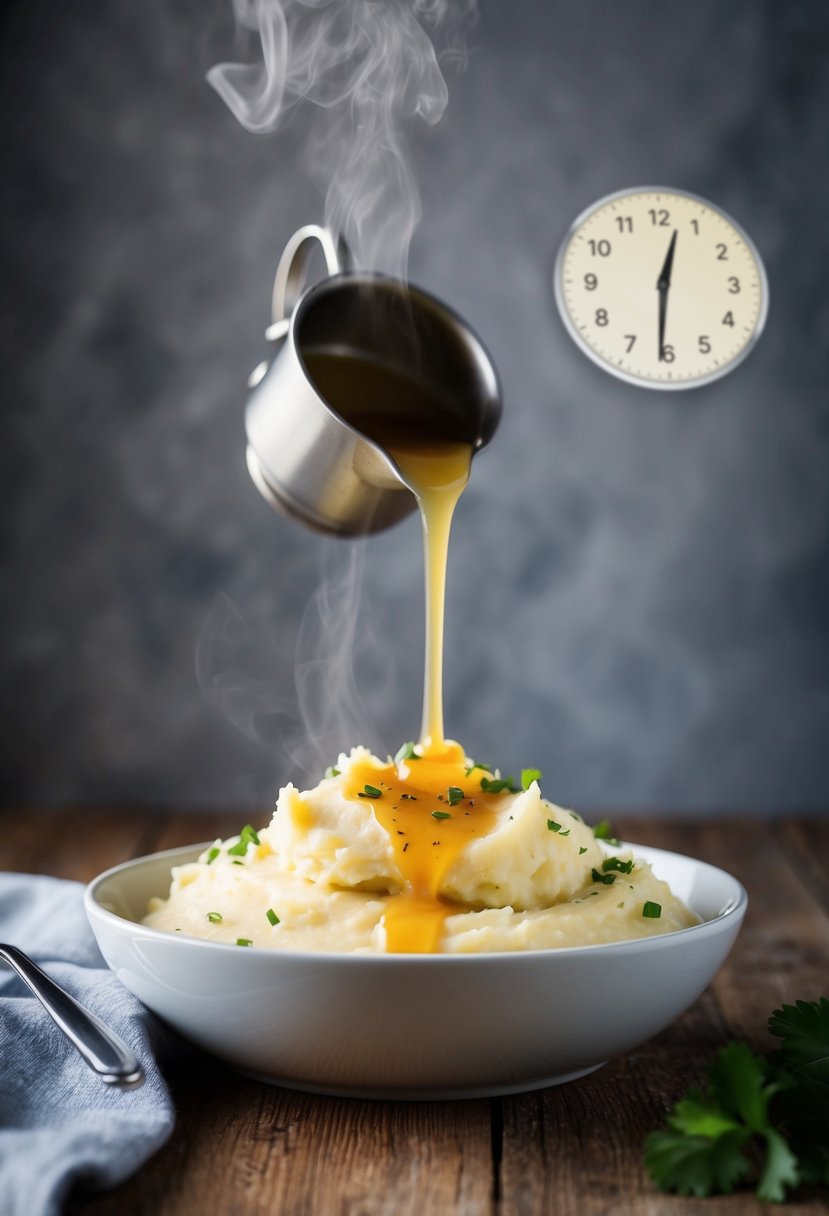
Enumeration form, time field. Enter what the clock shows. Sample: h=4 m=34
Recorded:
h=12 m=31
